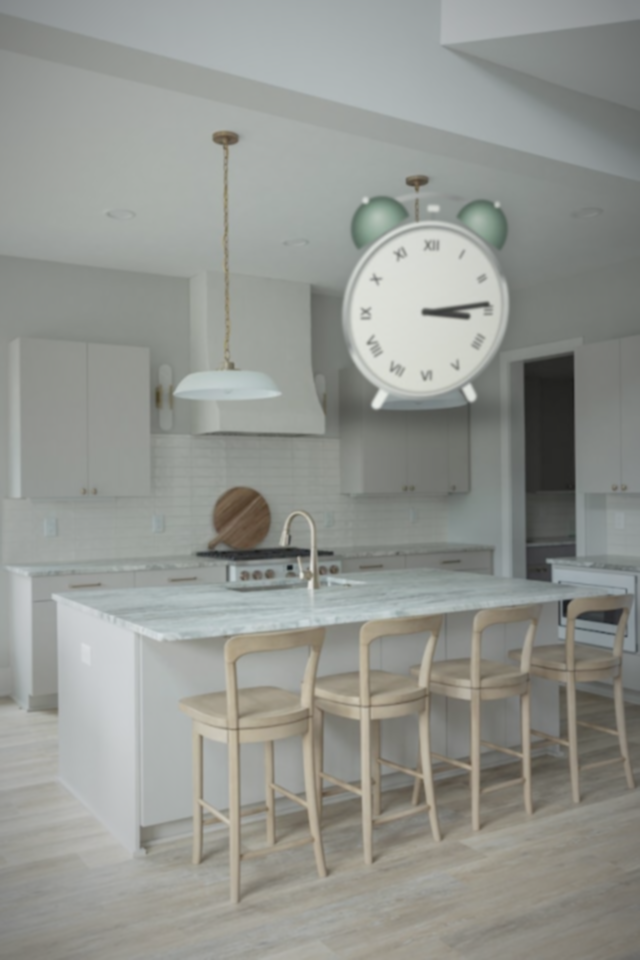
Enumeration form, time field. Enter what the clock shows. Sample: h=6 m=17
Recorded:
h=3 m=14
